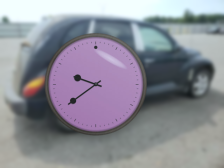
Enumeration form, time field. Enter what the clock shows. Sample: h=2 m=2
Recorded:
h=9 m=39
